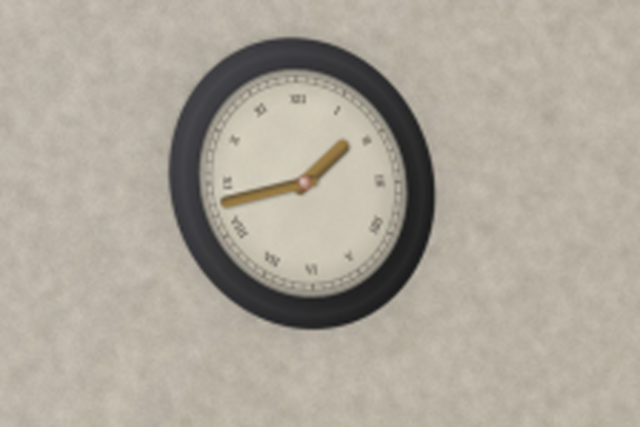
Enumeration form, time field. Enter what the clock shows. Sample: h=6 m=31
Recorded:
h=1 m=43
